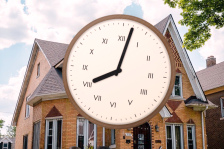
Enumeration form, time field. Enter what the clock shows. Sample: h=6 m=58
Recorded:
h=8 m=2
